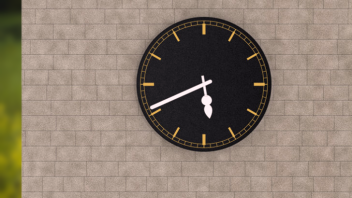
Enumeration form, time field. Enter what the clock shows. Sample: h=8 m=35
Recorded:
h=5 m=41
